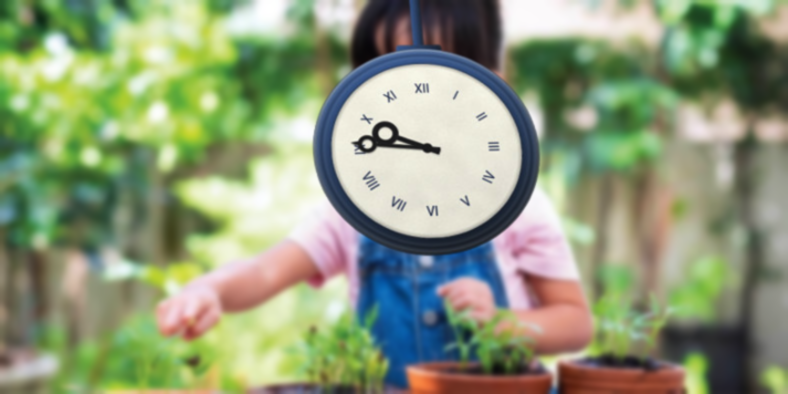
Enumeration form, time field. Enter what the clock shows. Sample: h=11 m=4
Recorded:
h=9 m=46
